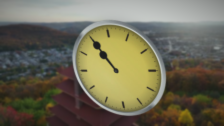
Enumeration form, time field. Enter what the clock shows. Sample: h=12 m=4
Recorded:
h=10 m=55
